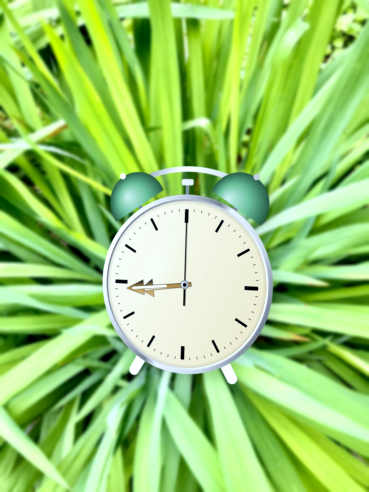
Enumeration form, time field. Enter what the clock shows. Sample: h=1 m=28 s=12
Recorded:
h=8 m=44 s=0
